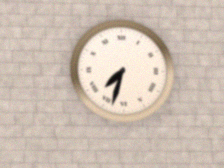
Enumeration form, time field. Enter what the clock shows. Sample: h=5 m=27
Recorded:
h=7 m=33
